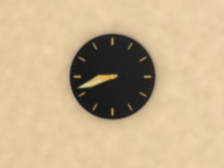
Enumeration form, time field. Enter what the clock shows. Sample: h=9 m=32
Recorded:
h=8 m=42
